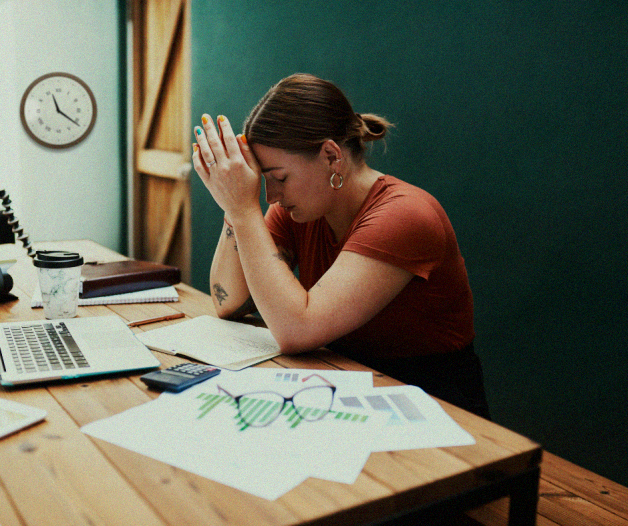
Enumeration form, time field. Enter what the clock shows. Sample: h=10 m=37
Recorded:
h=11 m=21
